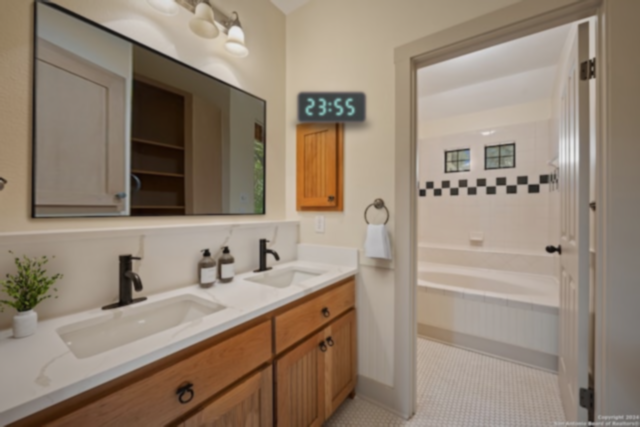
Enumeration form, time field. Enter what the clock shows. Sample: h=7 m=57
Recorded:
h=23 m=55
